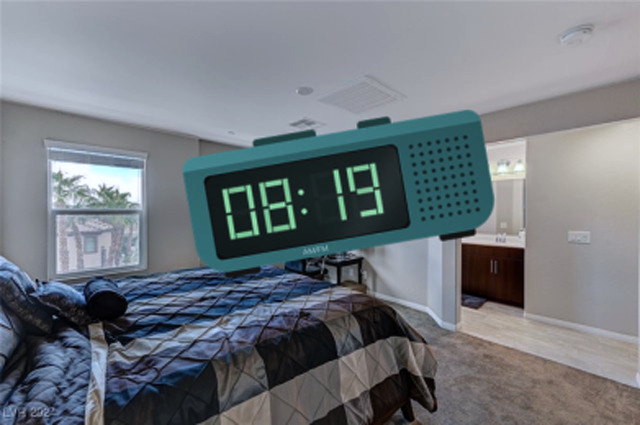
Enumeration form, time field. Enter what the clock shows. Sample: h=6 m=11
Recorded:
h=8 m=19
